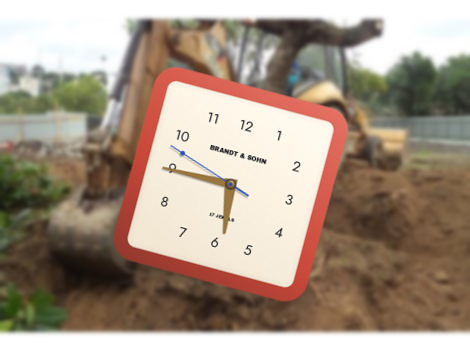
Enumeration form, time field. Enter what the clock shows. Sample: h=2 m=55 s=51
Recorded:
h=5 m=44 s=48
